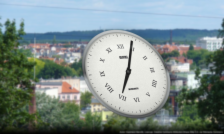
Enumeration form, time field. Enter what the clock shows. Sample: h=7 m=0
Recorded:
h=7 m=4
